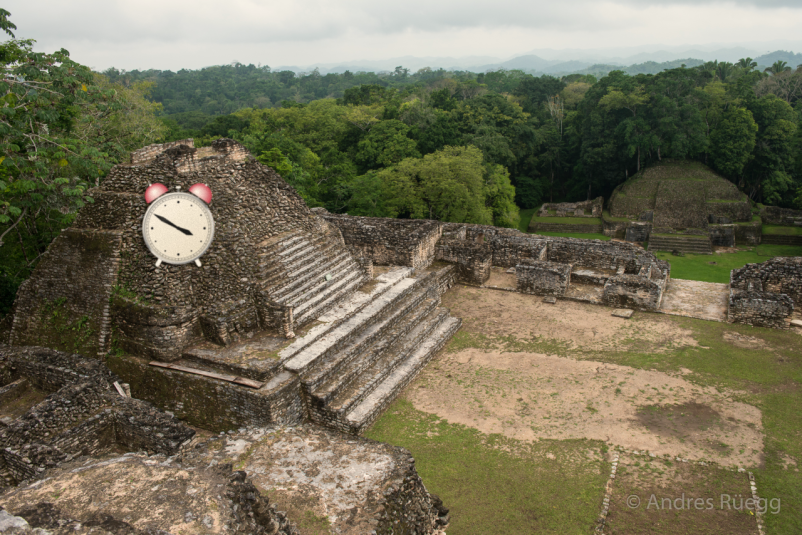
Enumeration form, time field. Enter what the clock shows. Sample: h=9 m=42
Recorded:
h=3 m=50
